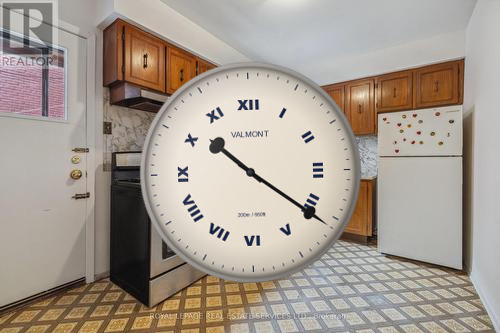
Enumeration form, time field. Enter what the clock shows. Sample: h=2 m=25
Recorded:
h=10 m=21
